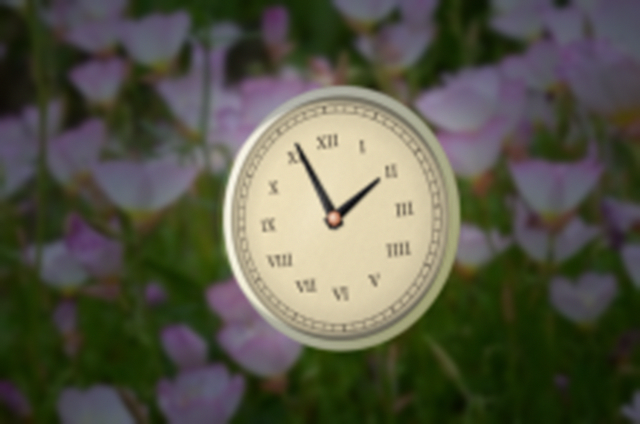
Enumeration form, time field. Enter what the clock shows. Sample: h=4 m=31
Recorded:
h=1 m=56
